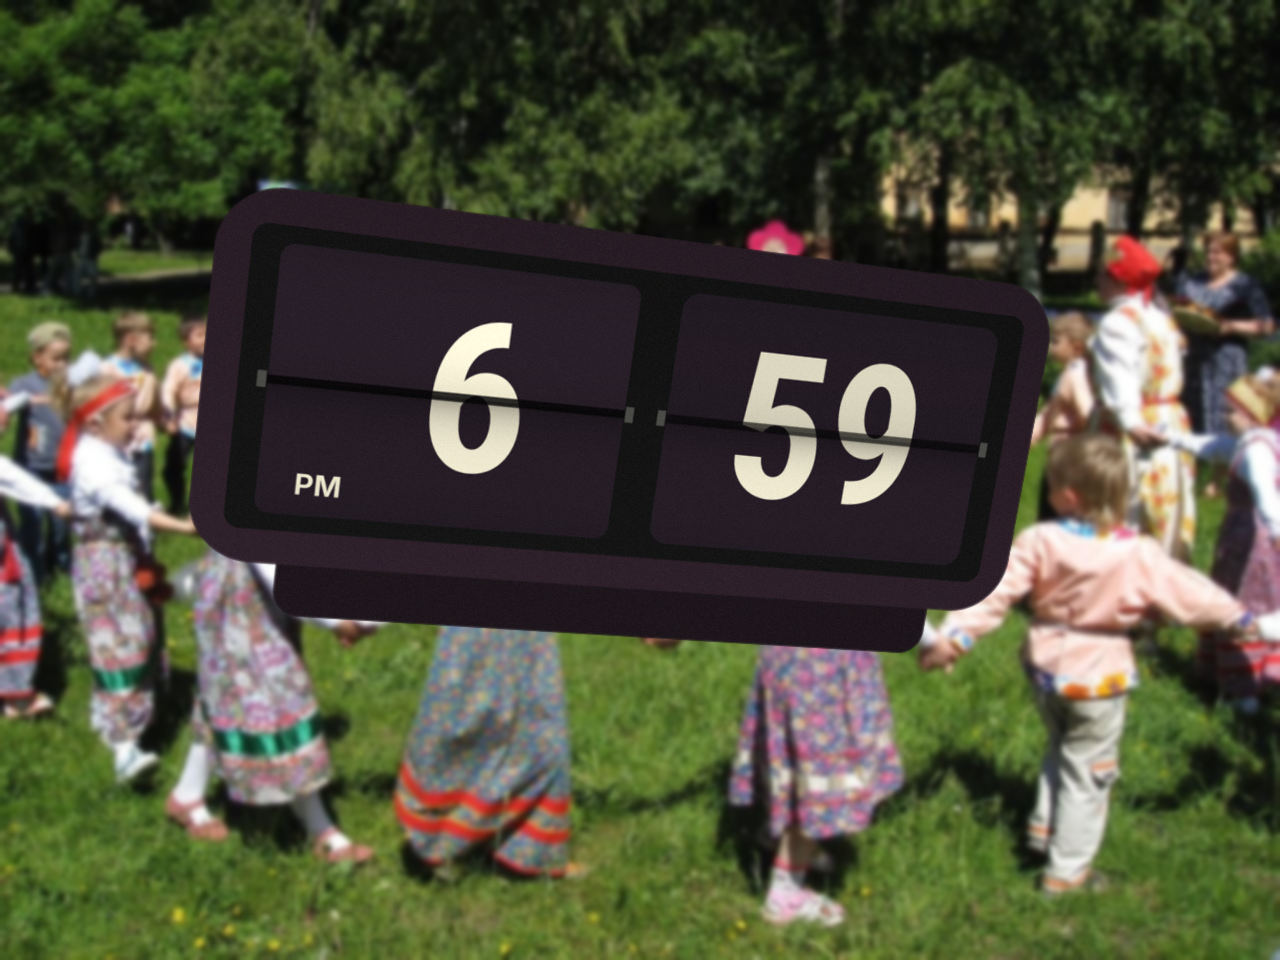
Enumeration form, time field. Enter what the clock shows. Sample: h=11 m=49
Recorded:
h=6 m=59
